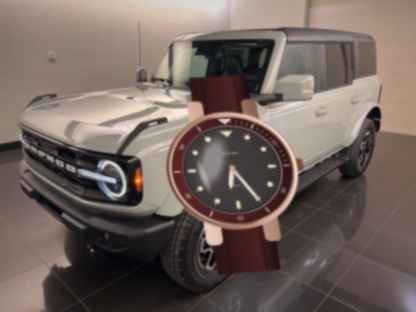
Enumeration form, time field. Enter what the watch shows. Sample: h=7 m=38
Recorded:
h=6 m=25
